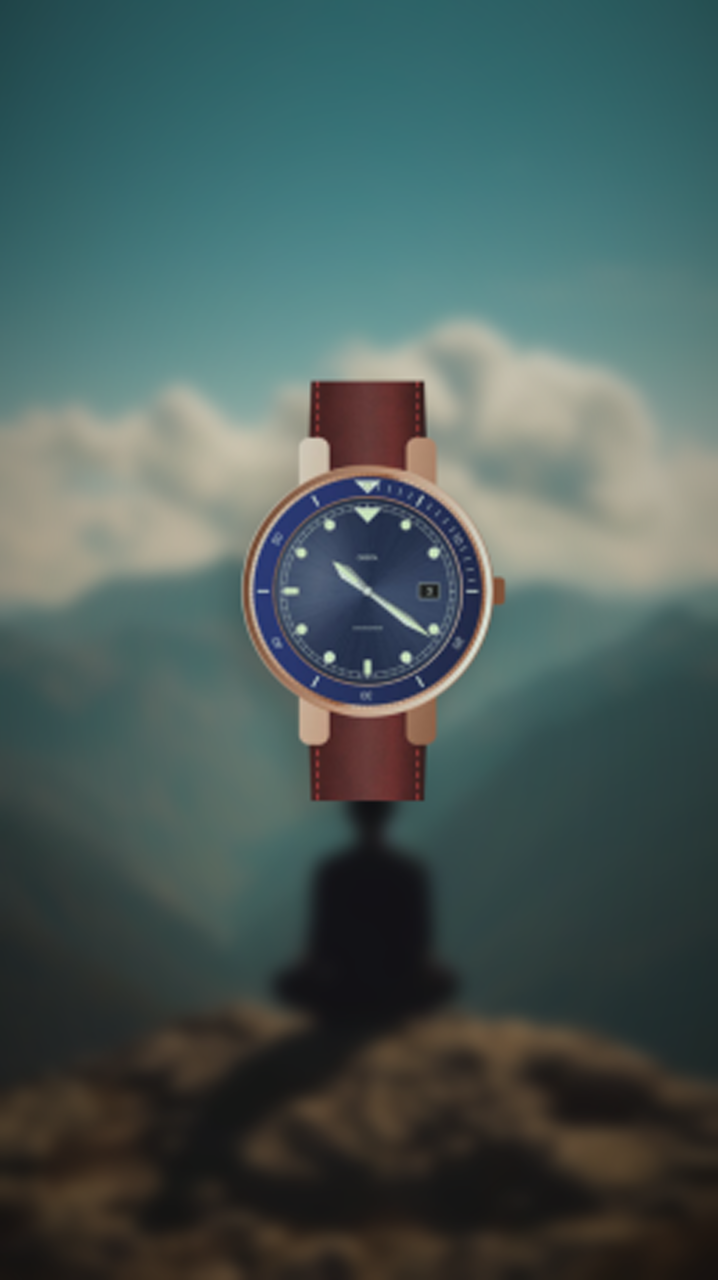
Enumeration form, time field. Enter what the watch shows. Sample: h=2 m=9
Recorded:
h=10 m=21
